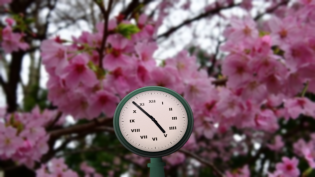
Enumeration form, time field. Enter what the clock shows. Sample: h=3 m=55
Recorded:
h=4 m=53
